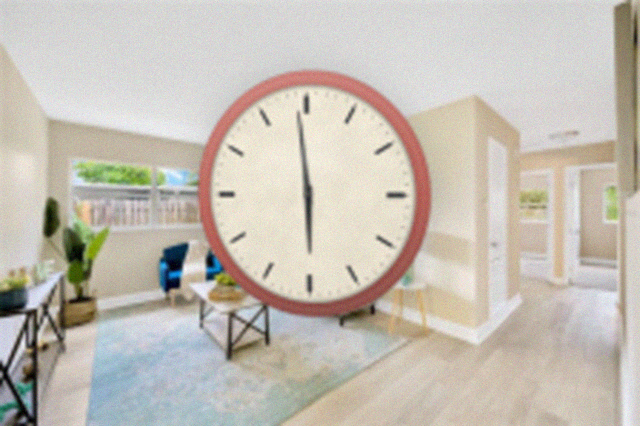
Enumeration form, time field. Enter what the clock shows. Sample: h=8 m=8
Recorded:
h=5 m=59
